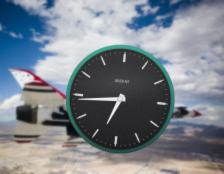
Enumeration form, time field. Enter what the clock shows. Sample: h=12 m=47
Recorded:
h=6 m=44
